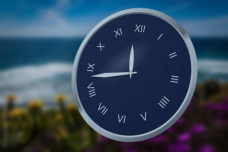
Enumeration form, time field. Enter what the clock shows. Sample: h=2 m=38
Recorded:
h=11 m=43
